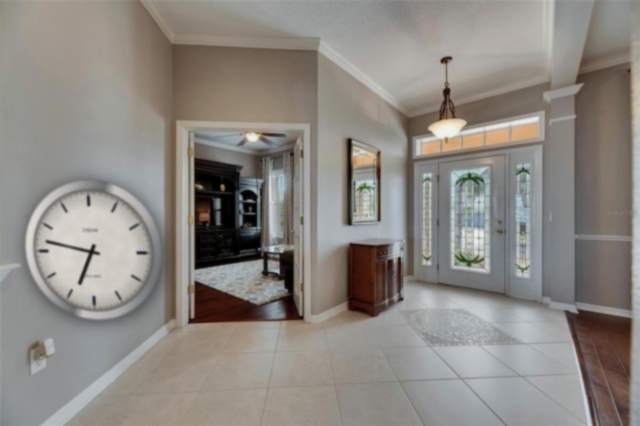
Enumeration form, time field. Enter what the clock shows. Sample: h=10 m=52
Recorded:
h=6 m=47
